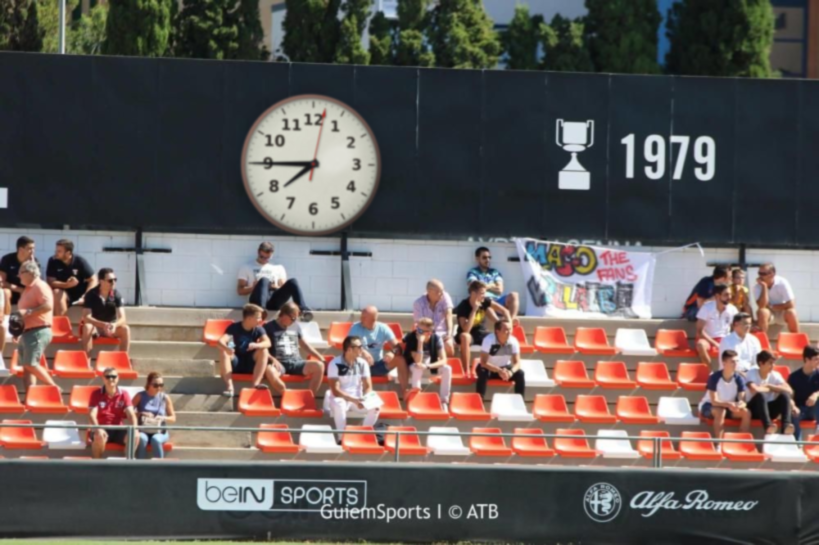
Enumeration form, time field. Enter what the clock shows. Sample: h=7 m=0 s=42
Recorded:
h=7 m=45 s=2
